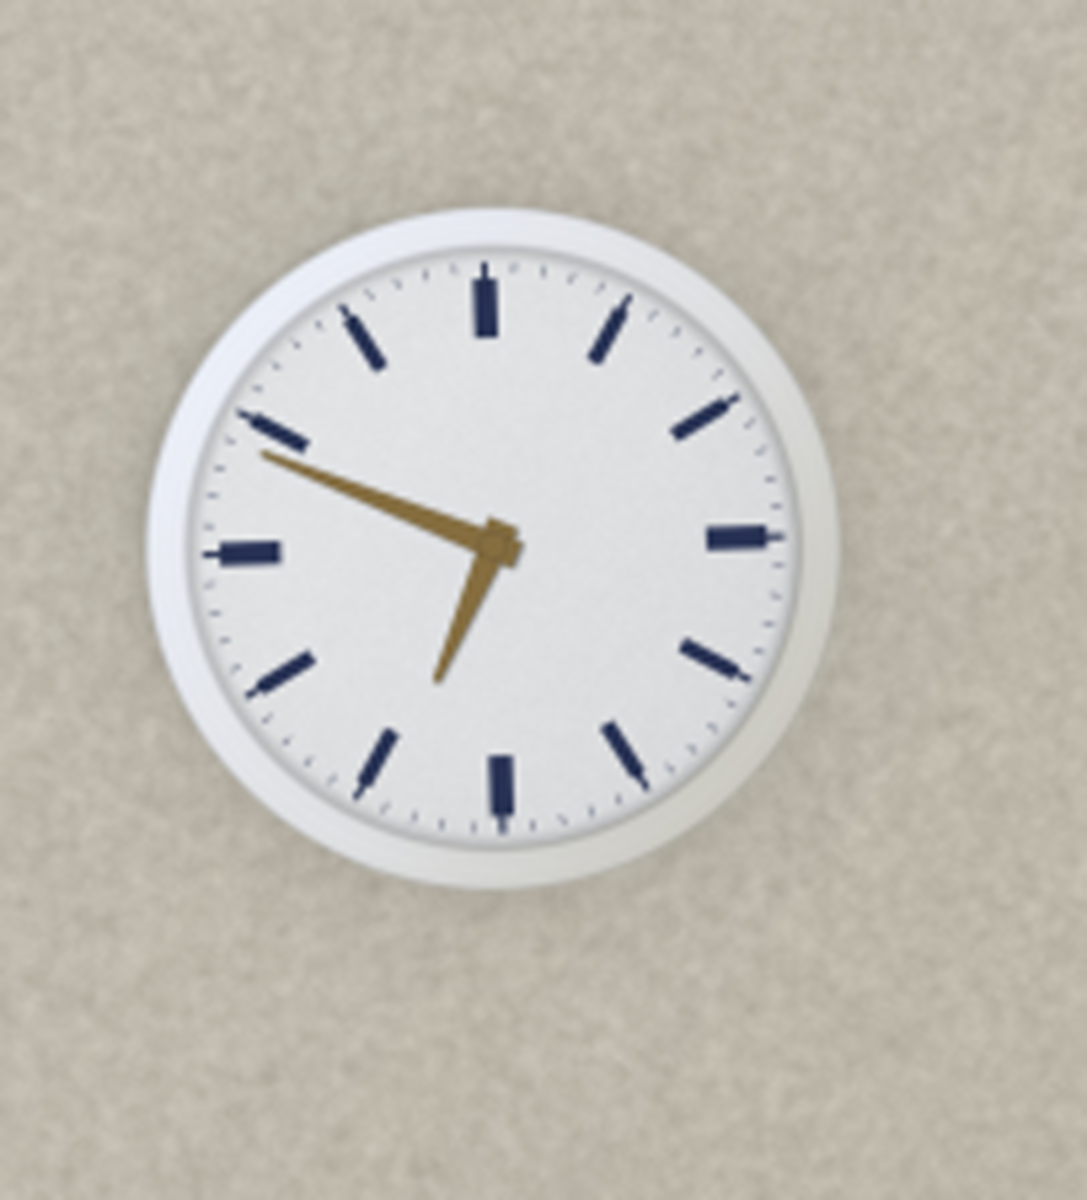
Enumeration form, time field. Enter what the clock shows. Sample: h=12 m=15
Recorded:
h=6 m=49
